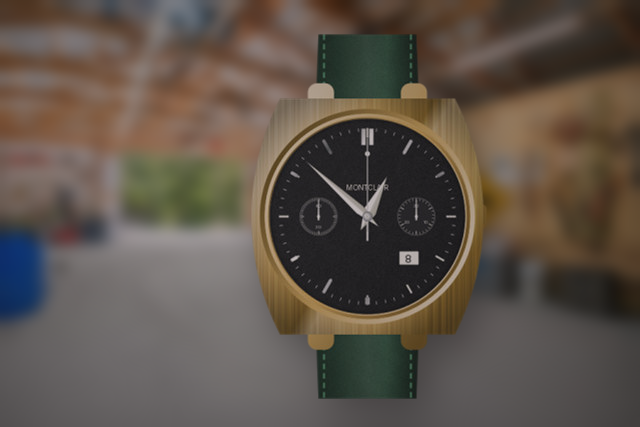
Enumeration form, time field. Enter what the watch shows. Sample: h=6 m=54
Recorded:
h=12 m=52
